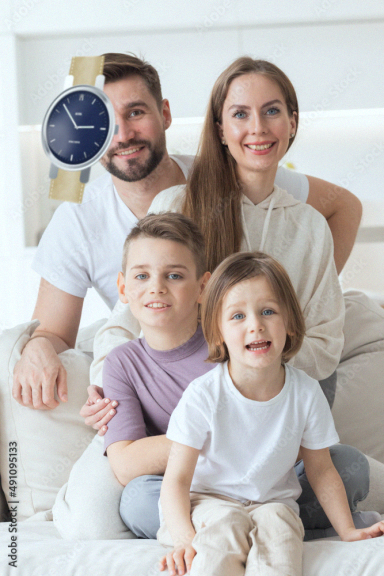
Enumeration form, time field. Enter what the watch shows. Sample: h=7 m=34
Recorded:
h=2 m=53
